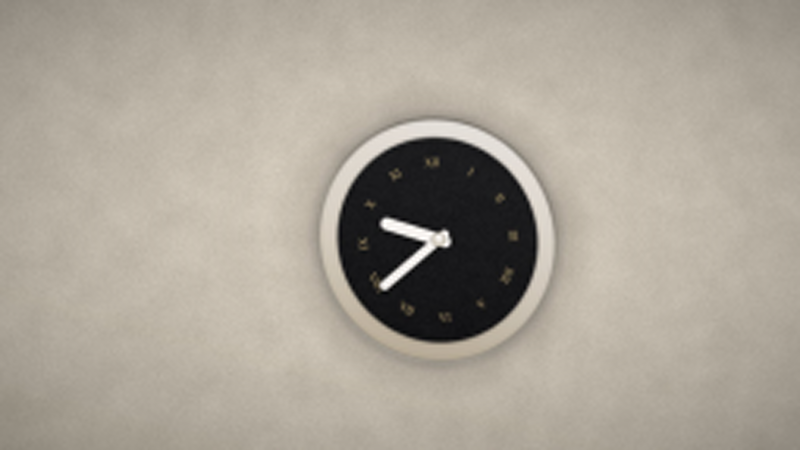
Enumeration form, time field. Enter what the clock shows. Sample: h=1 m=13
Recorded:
h=9 m=39
